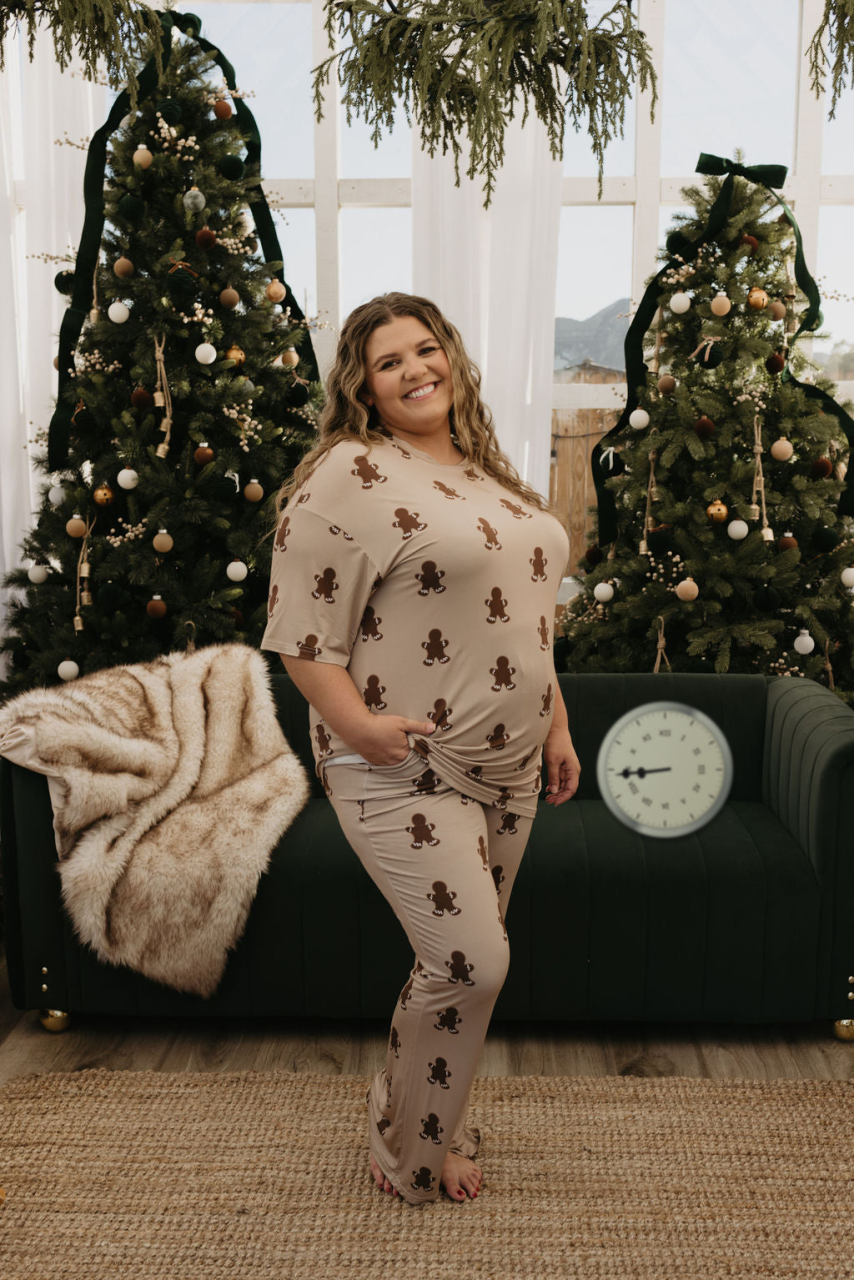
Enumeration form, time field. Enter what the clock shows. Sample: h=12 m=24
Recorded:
h=8 m=44
